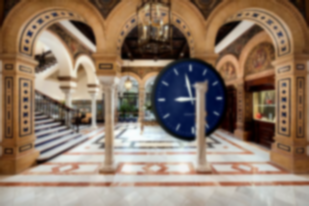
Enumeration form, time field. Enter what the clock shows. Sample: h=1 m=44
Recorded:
h=8 m=58
